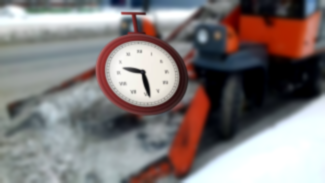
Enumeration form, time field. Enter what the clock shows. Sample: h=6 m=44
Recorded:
h=9 m=29
